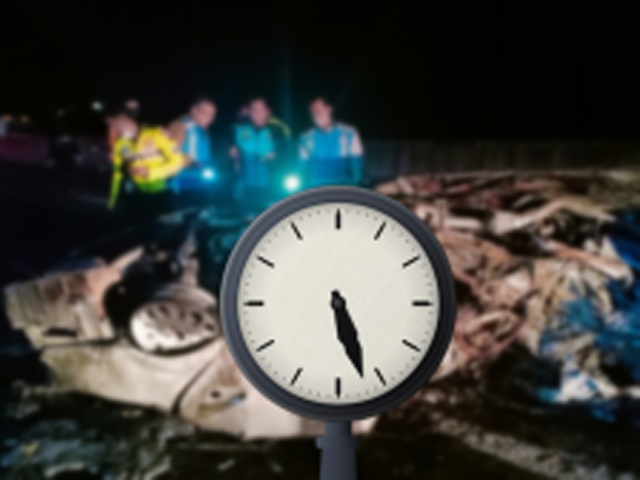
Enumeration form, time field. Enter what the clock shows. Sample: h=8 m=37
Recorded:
h=5 m=27
